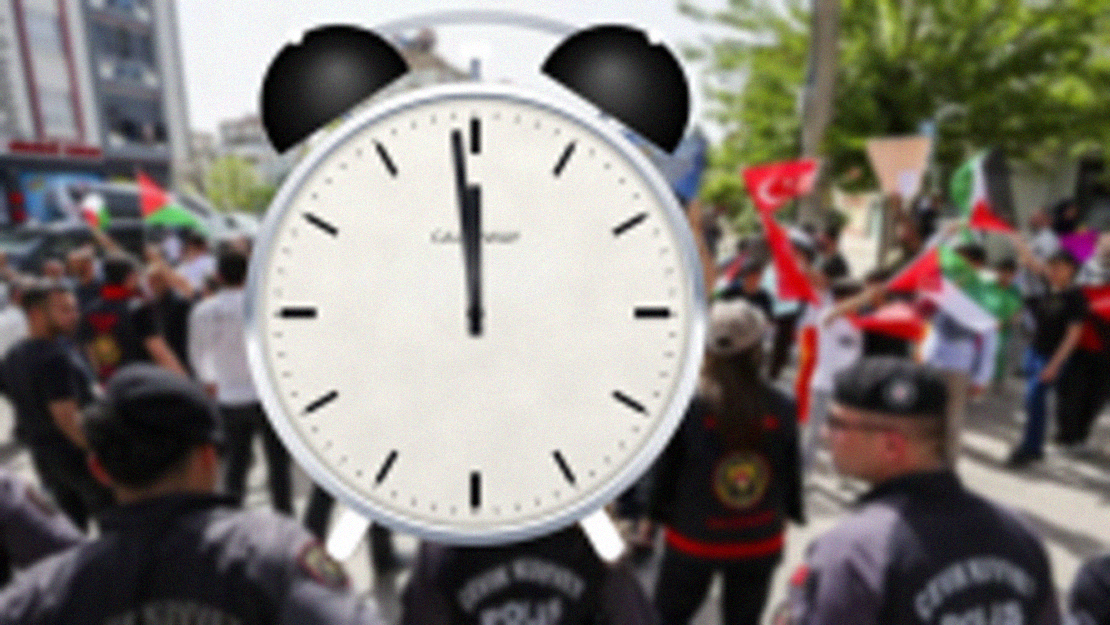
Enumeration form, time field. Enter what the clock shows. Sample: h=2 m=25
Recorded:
h=11 m=59
